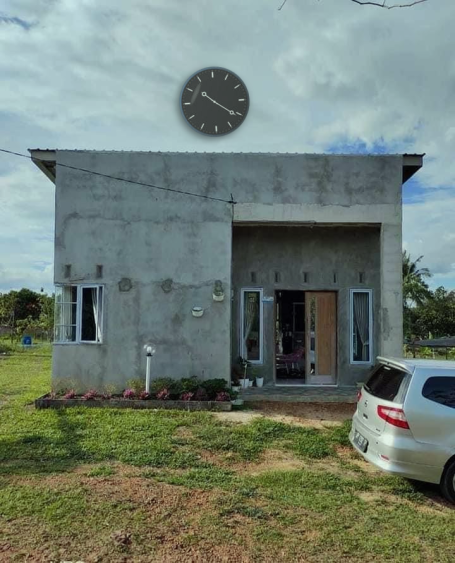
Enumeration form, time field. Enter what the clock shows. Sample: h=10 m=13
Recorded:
h=10 m=21
